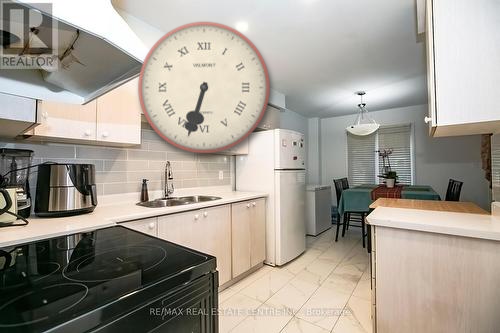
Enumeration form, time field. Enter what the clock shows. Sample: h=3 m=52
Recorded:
h=6 m=33
